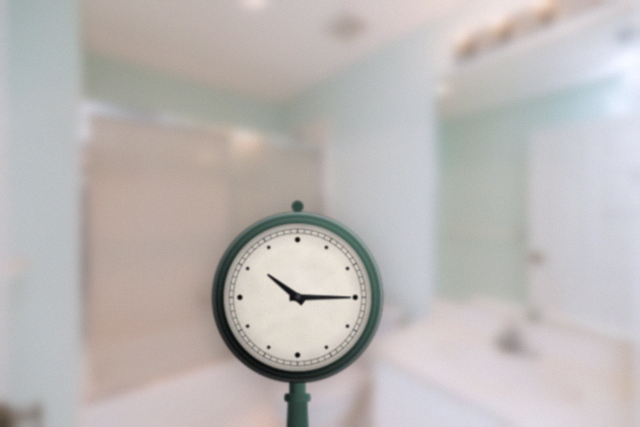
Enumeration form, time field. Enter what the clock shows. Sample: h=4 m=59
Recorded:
h=10 m=15
